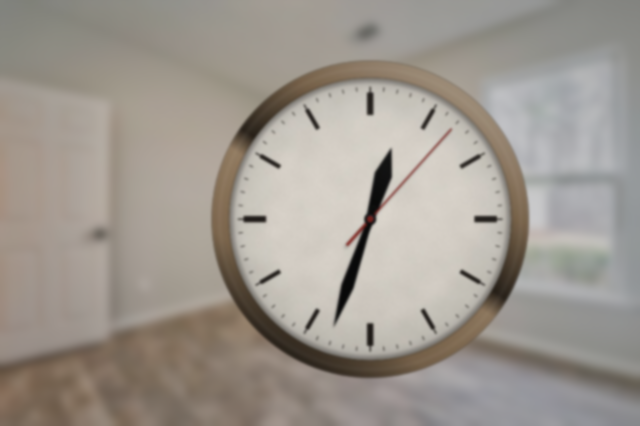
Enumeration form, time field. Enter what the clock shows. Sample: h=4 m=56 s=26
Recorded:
h=12 m=33 s=7
